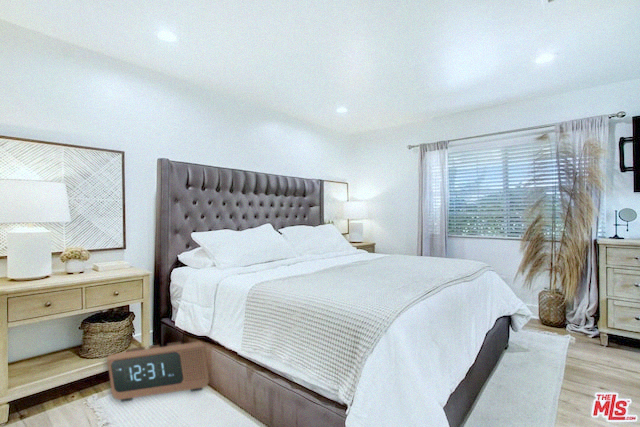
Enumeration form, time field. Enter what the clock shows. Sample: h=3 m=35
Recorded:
h=12 m=31
